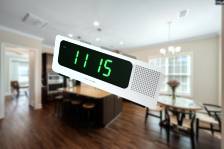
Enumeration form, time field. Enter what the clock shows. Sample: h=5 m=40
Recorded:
h=11 m=15
